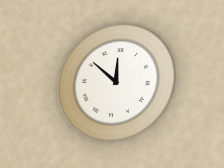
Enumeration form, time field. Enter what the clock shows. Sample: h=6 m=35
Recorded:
h=11 m=51
